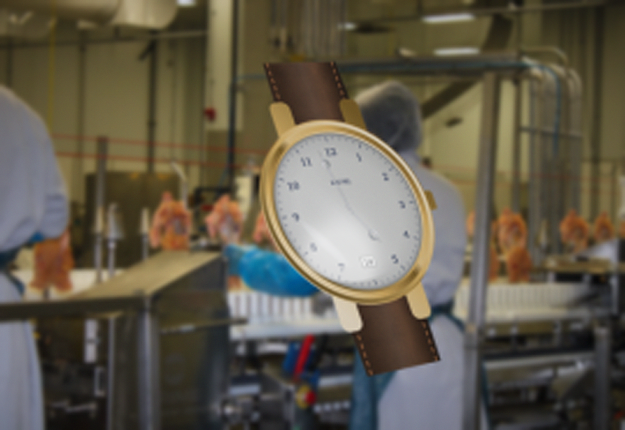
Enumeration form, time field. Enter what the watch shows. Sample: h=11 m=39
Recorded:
h=4 m=58
